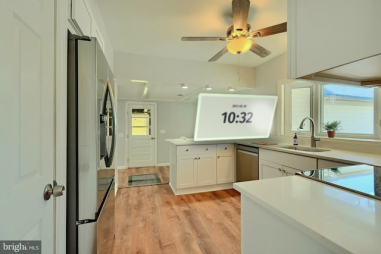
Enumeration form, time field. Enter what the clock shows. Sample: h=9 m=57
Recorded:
h=10 m=32
